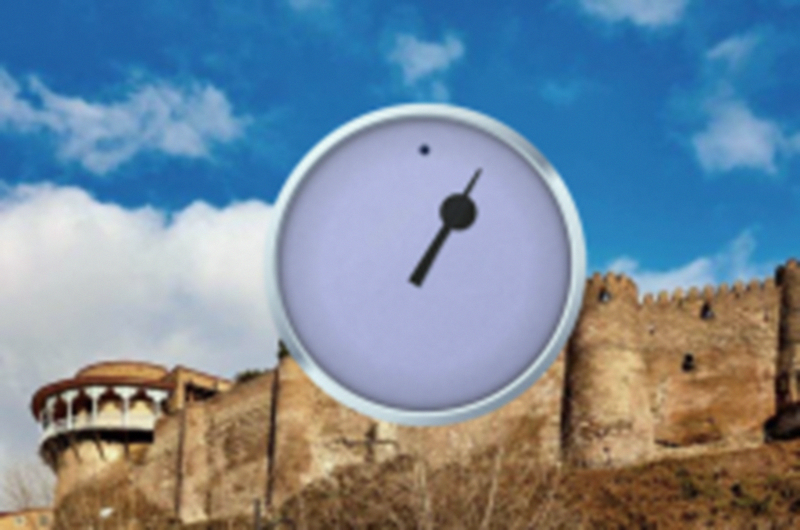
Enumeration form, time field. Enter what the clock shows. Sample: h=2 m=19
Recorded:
h=1 m=5
